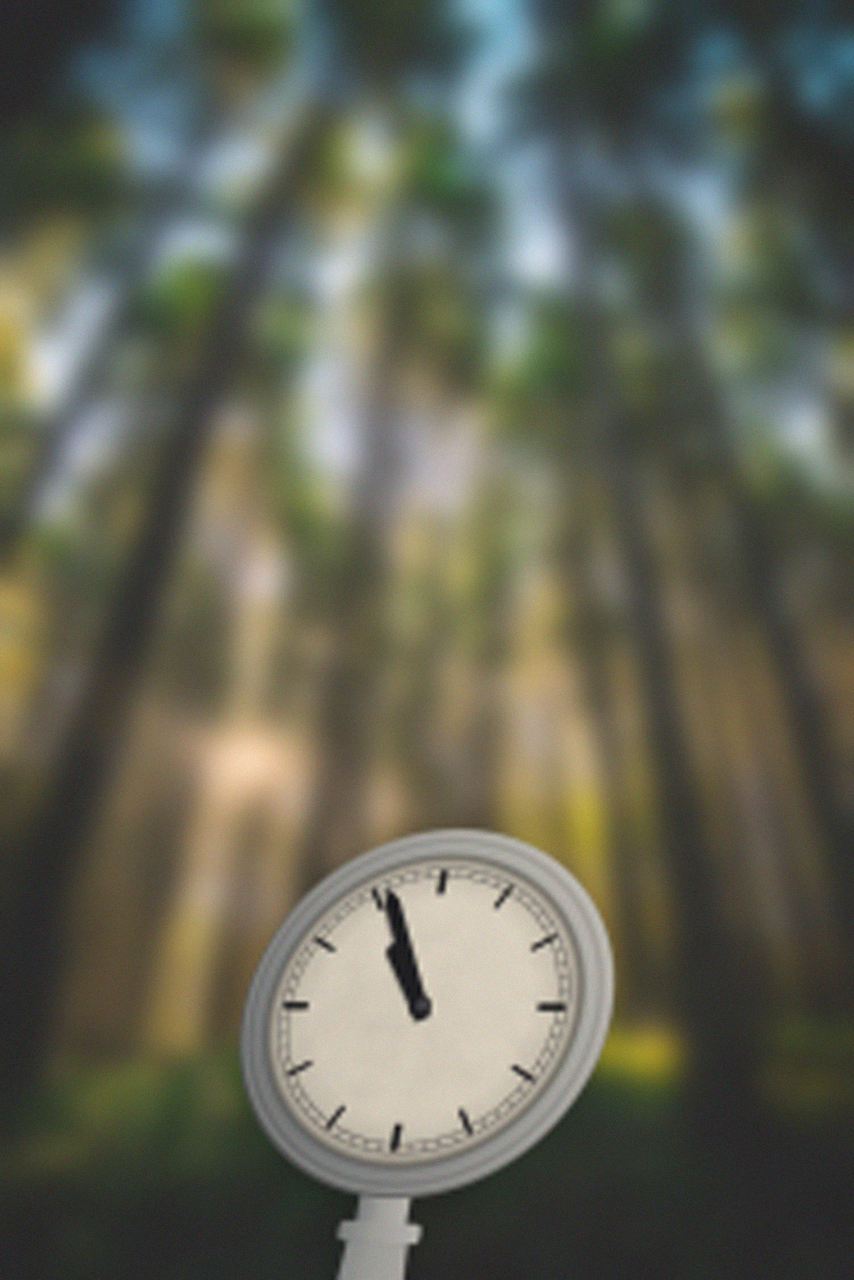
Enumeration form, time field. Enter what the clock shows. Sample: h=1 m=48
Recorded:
h=10 m=56
